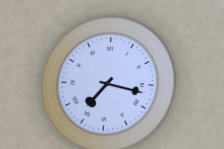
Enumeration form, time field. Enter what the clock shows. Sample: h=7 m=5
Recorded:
h=7 m=17
